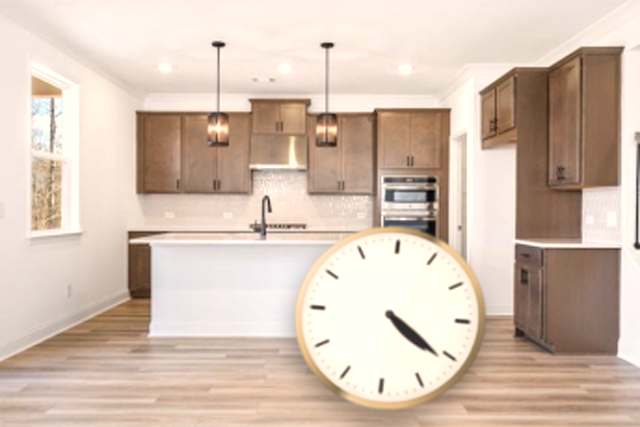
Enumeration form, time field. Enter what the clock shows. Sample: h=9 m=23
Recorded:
h=4 m=21
